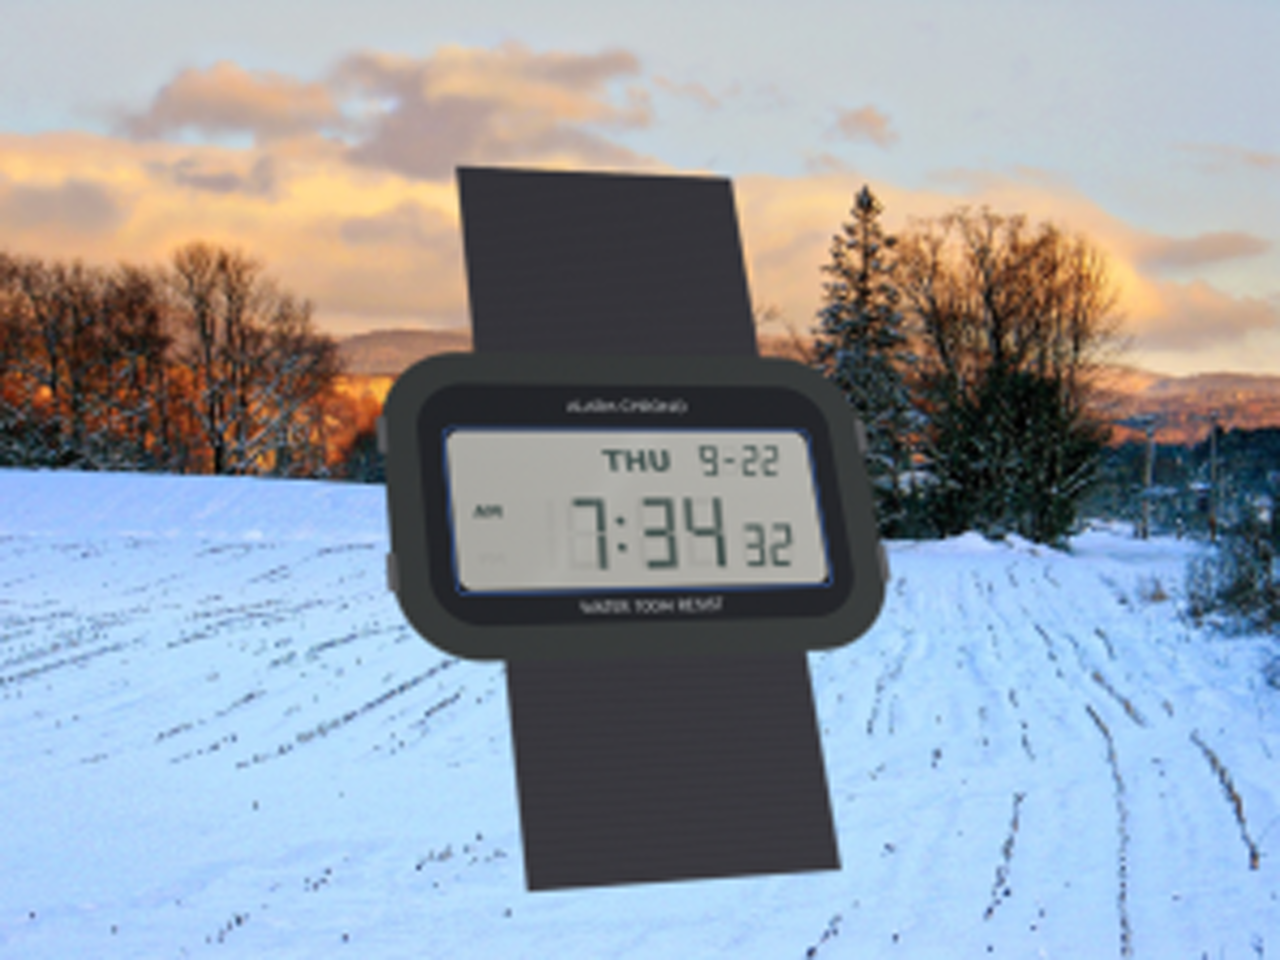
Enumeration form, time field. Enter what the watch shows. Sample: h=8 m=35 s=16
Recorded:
h=7 m=34 s=32
